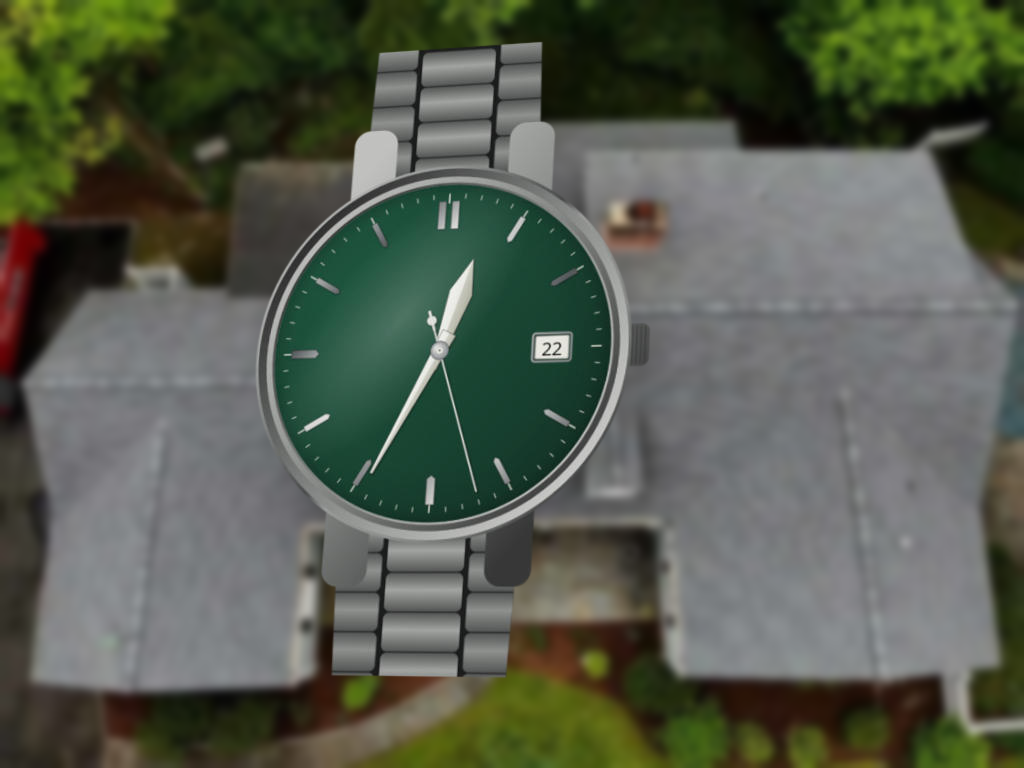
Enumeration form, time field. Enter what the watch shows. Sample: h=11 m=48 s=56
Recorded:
h=12 m=34 s=27
